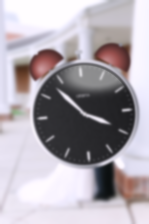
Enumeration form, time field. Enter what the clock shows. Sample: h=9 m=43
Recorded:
h=3 m=53
